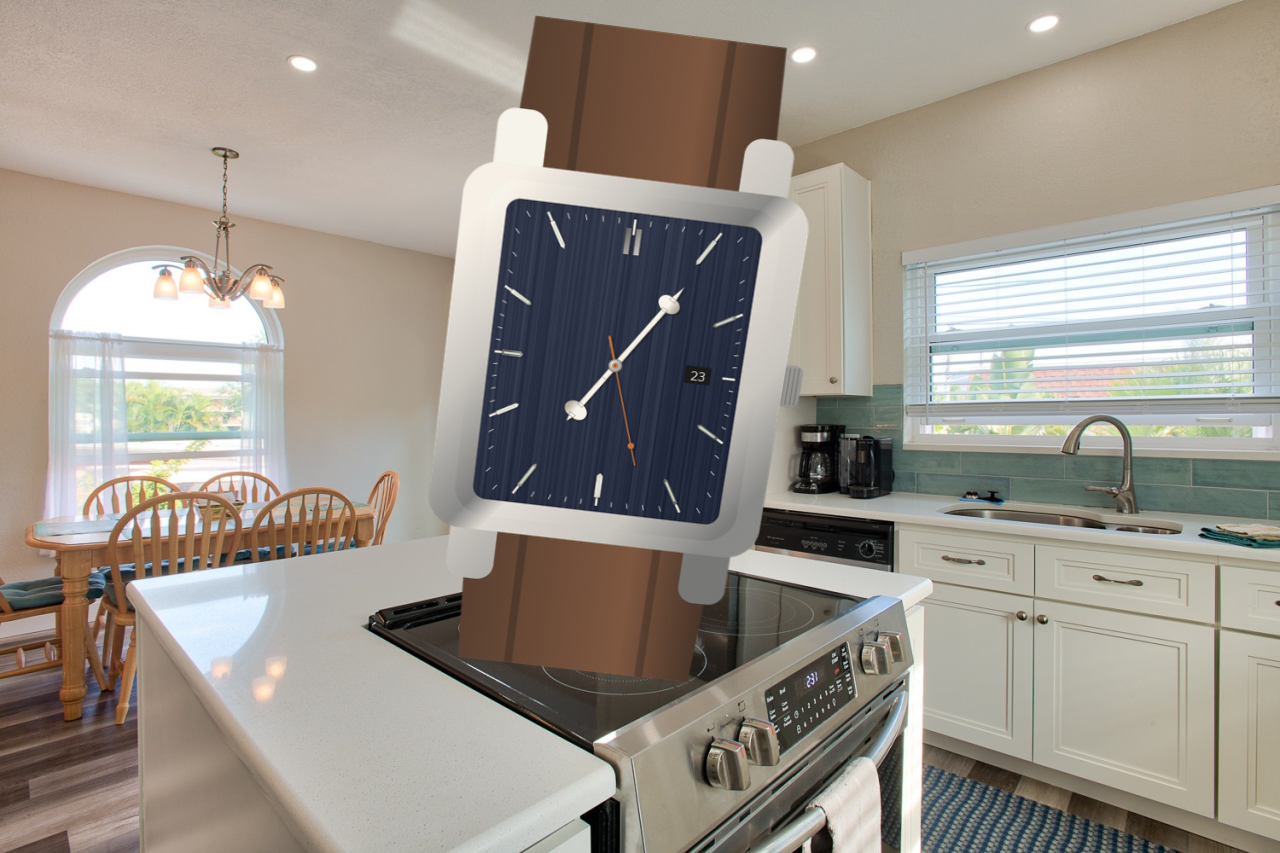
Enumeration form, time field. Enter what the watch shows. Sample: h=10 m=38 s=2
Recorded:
h=7 m=5 s=27
